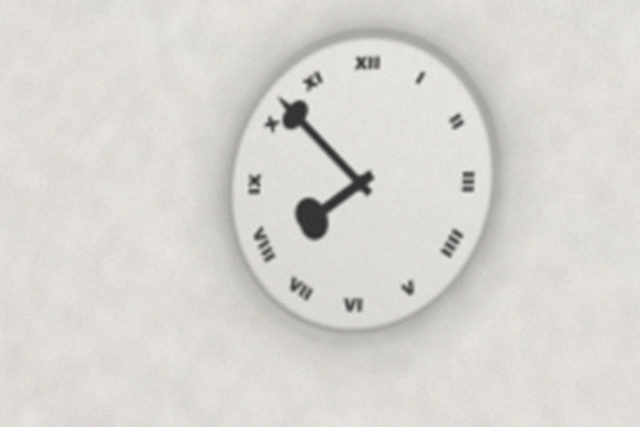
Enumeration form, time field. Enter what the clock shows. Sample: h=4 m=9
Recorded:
h=7 m=52
